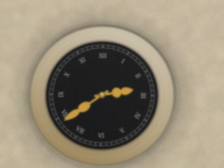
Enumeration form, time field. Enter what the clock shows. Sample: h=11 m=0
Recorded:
h=2 m=39
